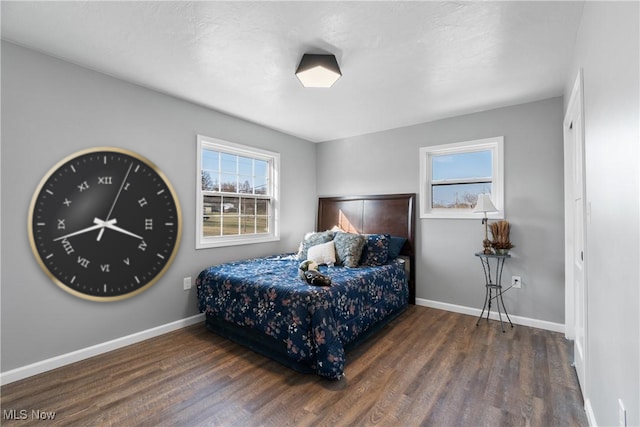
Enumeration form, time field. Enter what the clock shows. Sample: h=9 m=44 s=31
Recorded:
h=3 m=42 s=4
